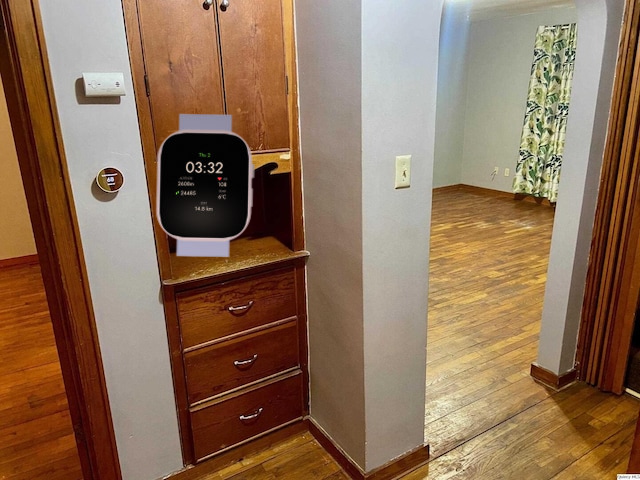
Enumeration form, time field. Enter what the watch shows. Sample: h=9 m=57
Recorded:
h=3 m=32
